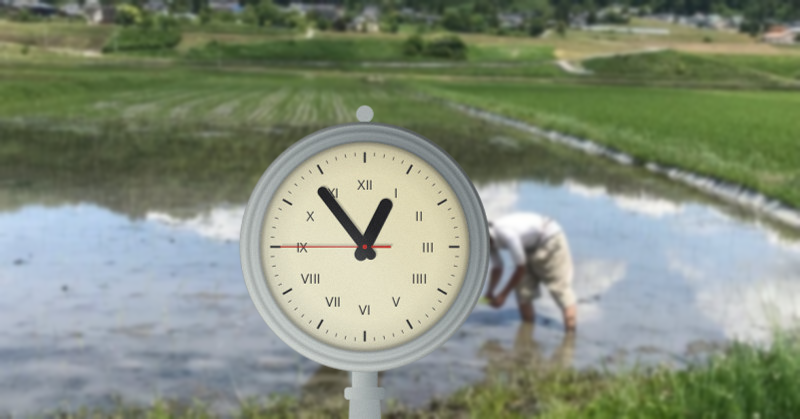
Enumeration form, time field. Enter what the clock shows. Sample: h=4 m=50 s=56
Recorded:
h=12 m=53 s=45
